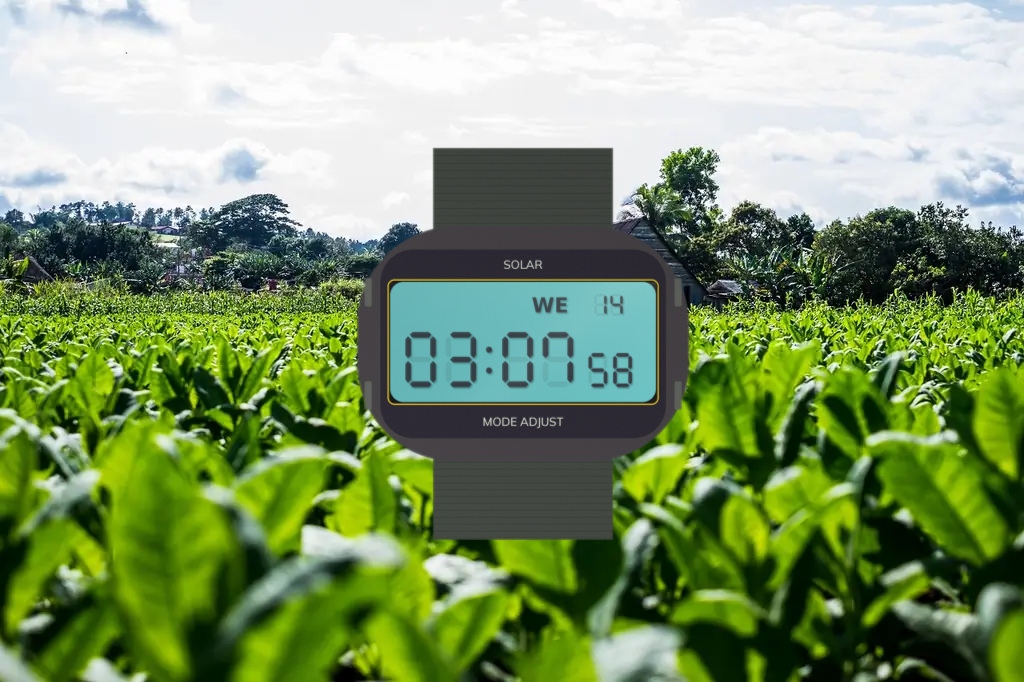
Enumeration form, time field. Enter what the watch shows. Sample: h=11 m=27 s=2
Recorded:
h=3 m=7 s=58
